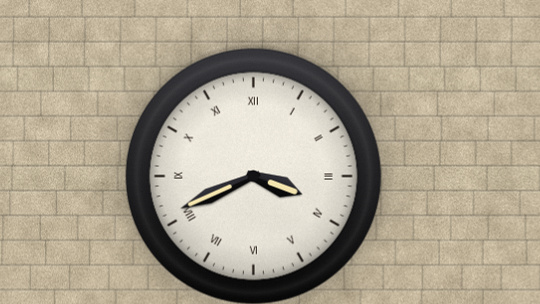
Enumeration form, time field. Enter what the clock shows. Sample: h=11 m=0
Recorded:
h=3 m=41
